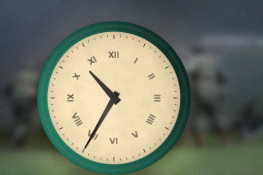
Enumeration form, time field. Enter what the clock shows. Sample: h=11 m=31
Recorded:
h=10 m=35
